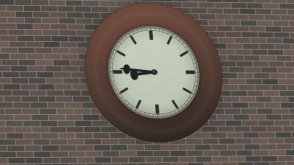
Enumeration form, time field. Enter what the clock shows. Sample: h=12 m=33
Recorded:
h=8 m=46
